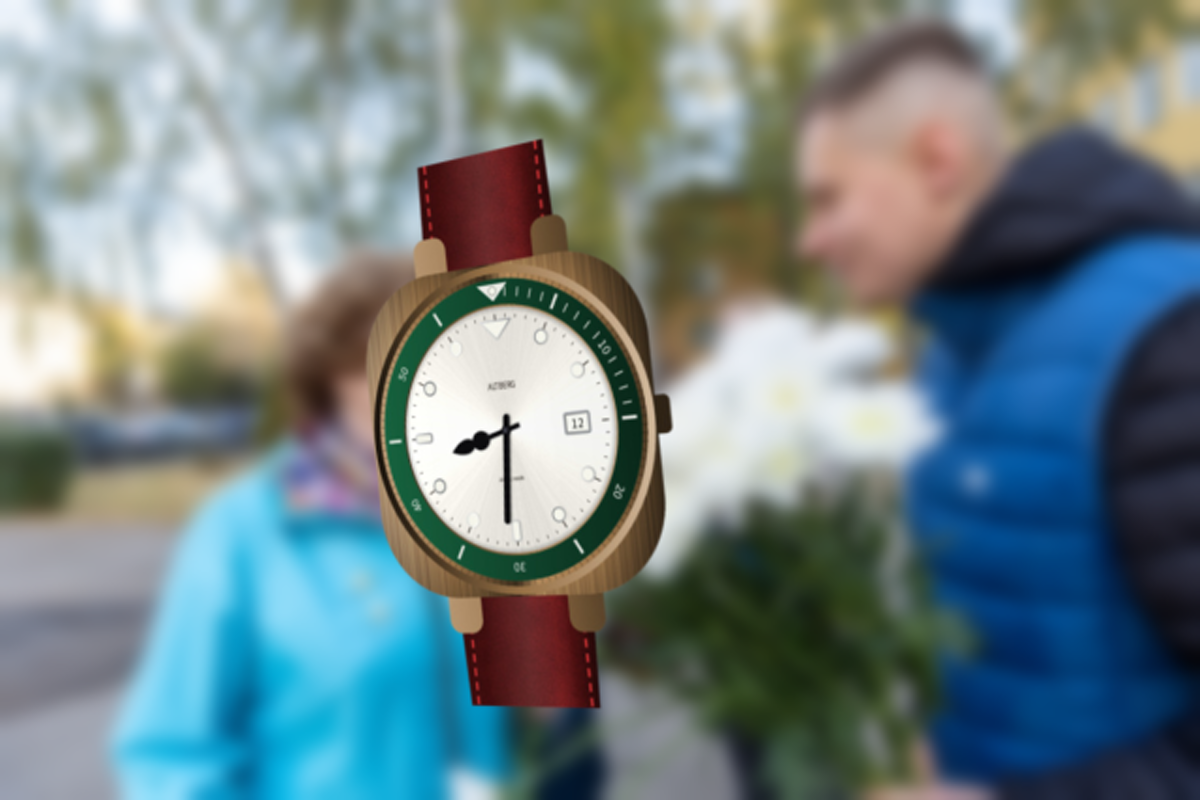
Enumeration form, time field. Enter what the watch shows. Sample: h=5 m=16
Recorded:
h=8 m=31
